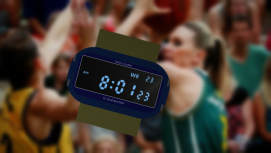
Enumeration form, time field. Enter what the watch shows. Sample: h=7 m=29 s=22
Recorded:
h=8 m=1 s=23
